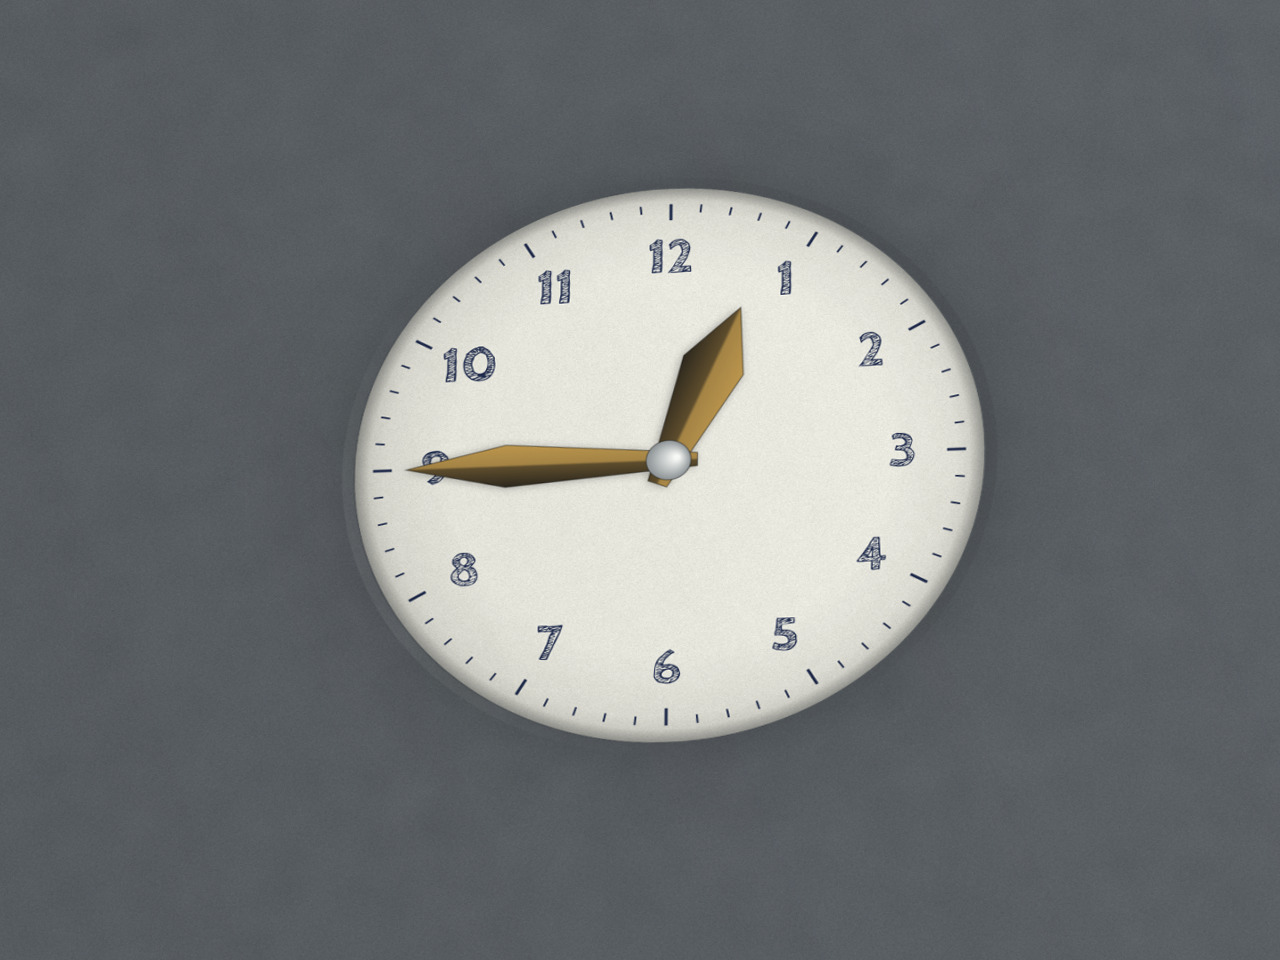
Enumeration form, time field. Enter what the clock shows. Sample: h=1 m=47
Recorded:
h=12 m=45
